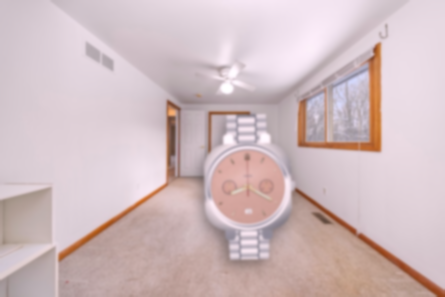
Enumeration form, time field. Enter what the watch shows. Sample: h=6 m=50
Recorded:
h=8 m=20
